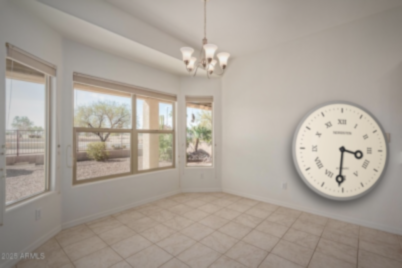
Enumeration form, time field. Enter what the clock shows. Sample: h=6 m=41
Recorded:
h=3 m=31
